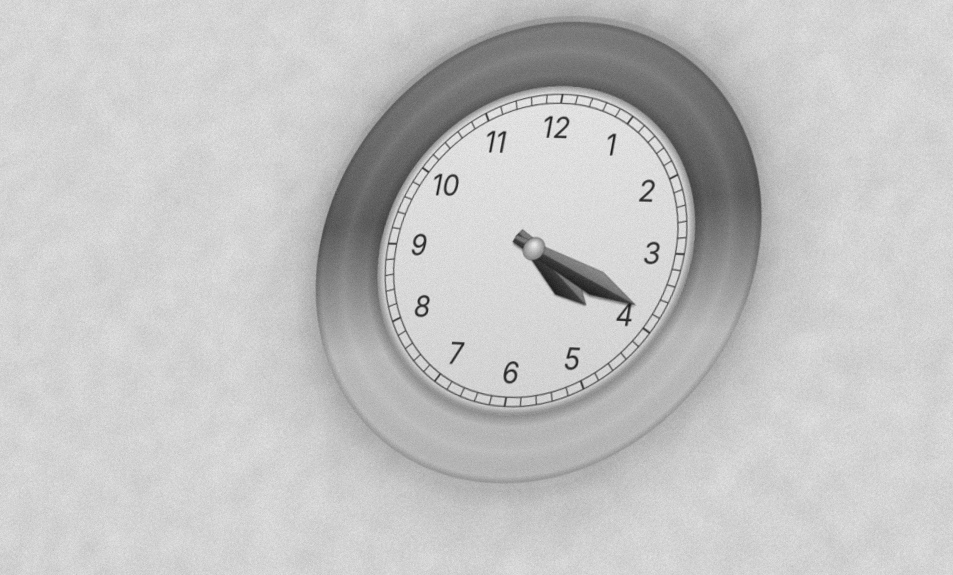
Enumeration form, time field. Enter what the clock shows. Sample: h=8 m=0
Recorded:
h=4 m=19
